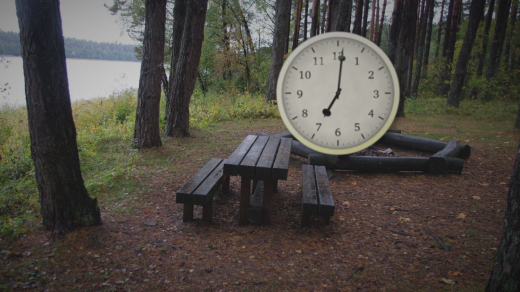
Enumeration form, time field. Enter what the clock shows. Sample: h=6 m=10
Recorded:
h=7 m=1
